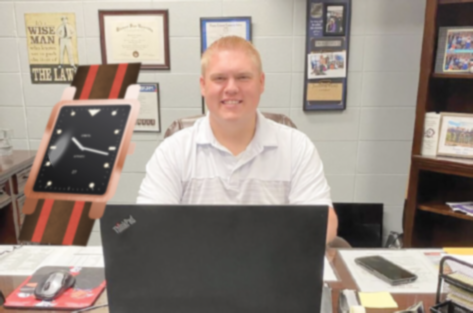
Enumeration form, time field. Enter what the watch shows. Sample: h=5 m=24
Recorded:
h=10 m=17
